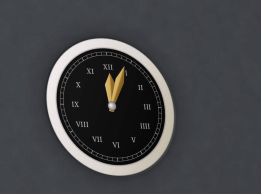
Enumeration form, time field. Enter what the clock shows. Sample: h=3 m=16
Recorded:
h=12 m=4
